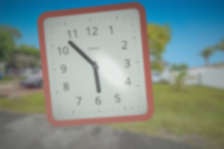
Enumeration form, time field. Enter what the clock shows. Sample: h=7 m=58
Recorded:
h=5 m=53
